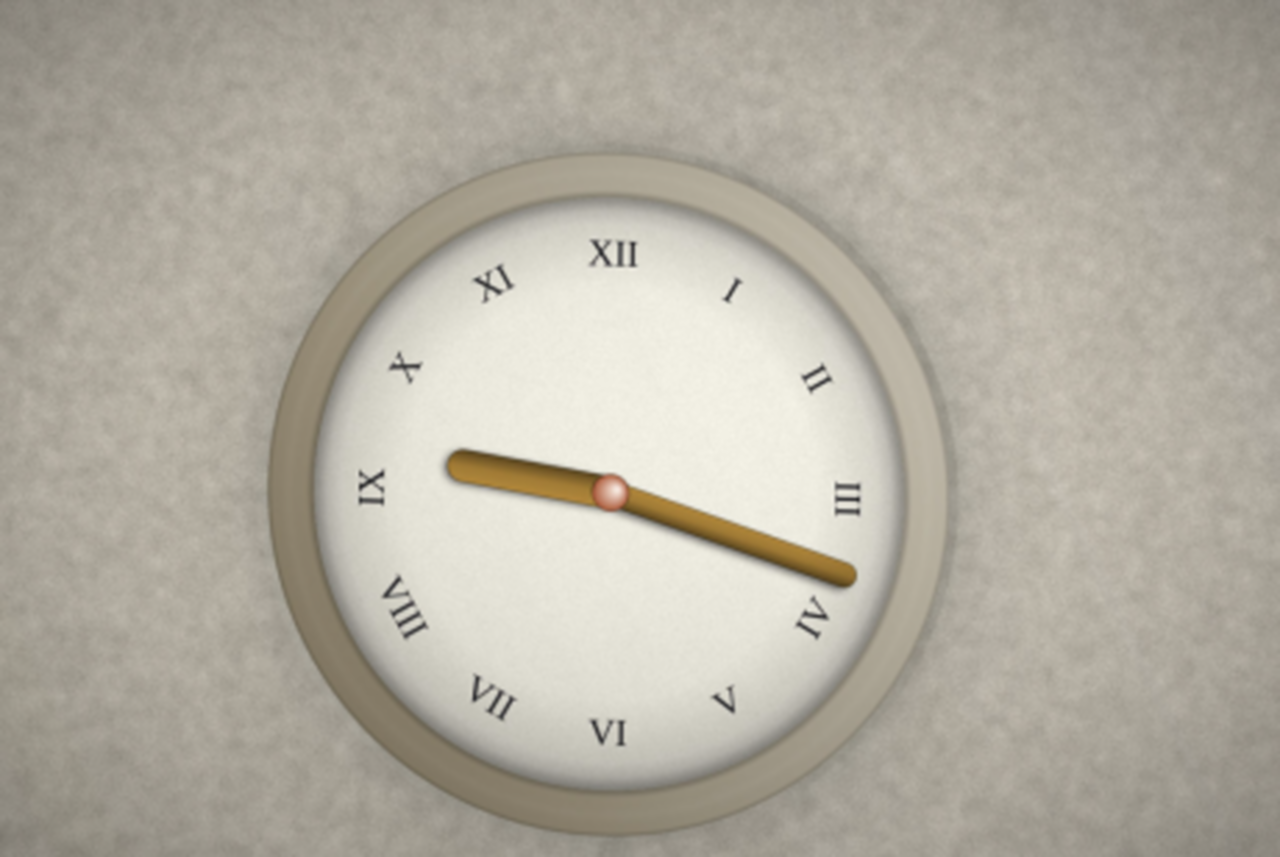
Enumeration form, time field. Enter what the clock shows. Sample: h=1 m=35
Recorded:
h=9 m=18
